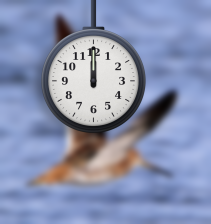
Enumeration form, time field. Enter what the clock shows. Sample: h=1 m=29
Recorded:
h=12 m=0
